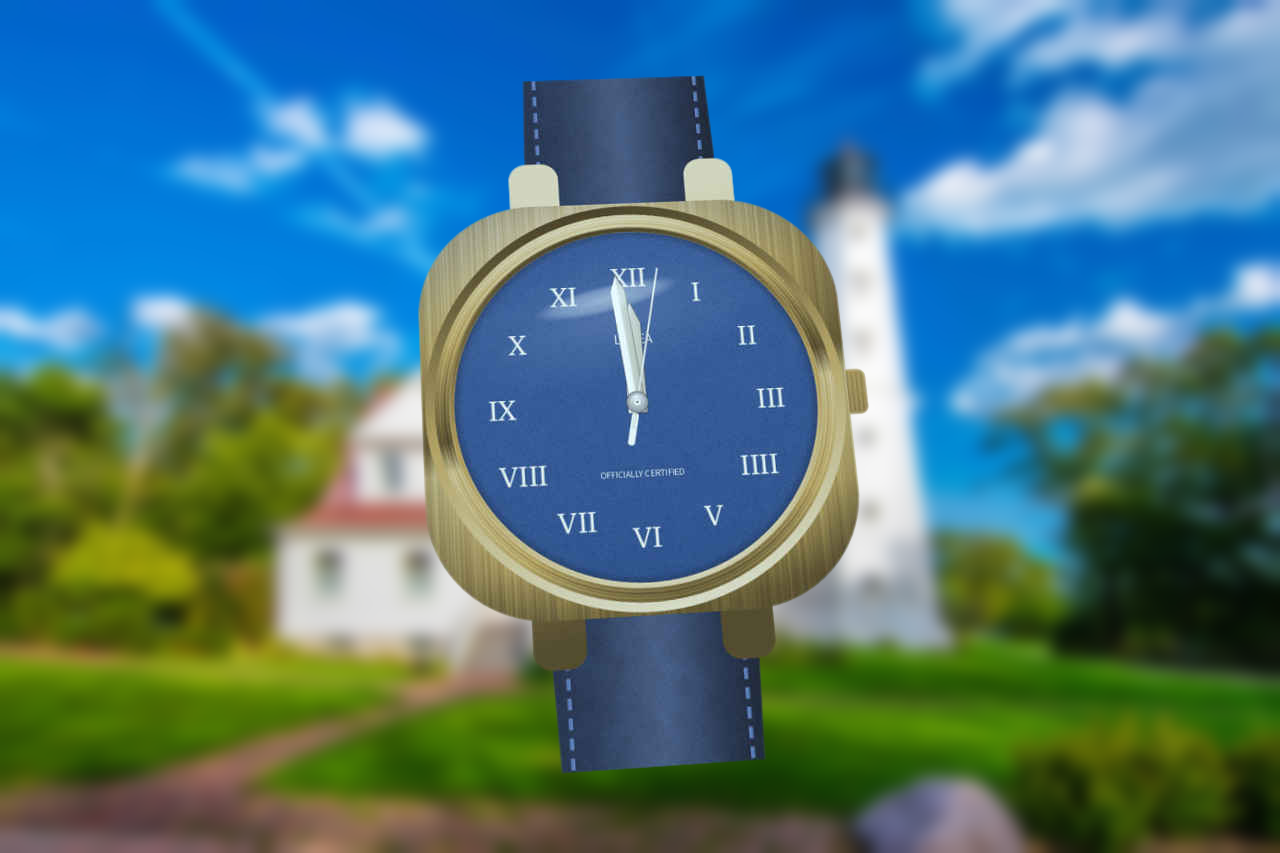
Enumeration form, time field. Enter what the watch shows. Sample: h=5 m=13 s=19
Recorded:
h=11 m=59 s=2
